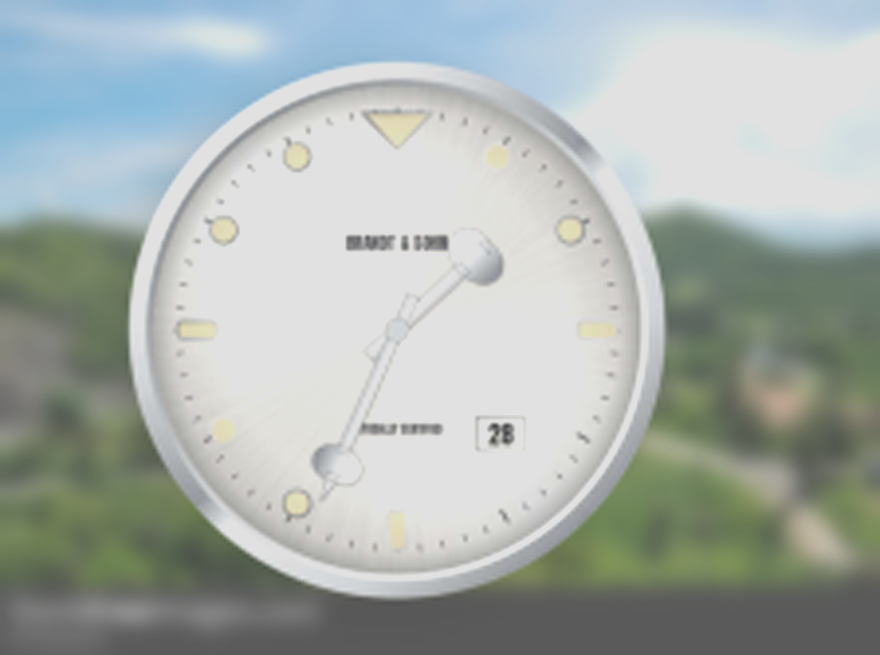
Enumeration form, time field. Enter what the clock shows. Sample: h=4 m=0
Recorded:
h=1 m=34
